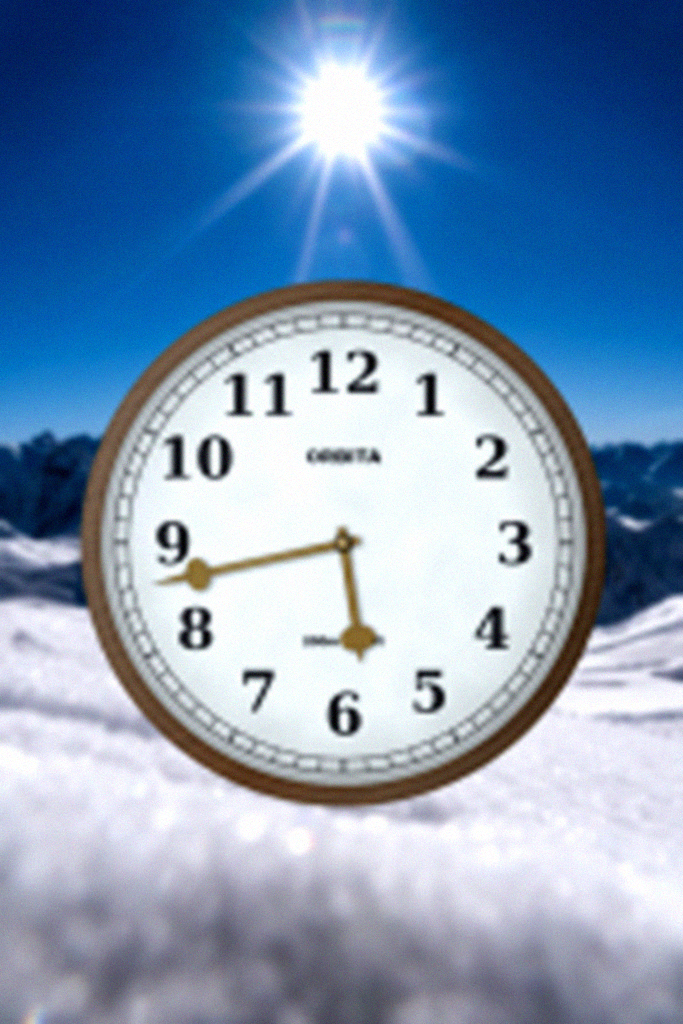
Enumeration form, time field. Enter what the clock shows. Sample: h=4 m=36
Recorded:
h=5 m=43
